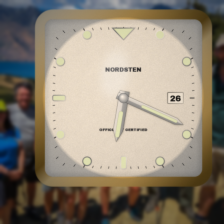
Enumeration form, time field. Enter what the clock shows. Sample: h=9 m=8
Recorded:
h=6 m=19
